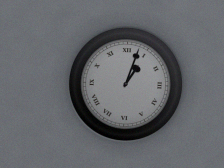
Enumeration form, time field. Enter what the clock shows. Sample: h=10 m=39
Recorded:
h=1 m=3
